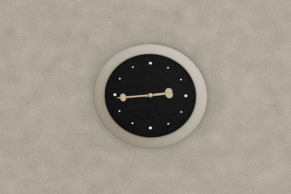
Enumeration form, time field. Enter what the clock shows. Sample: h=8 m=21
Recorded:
h=2 m=44
